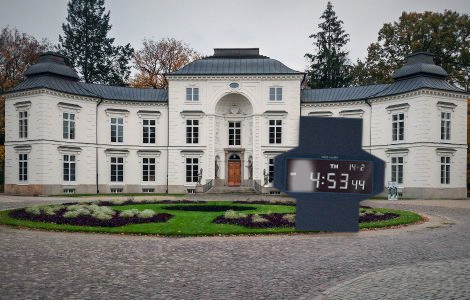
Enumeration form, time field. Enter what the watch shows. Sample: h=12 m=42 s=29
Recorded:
h=4 m=53 s=44
